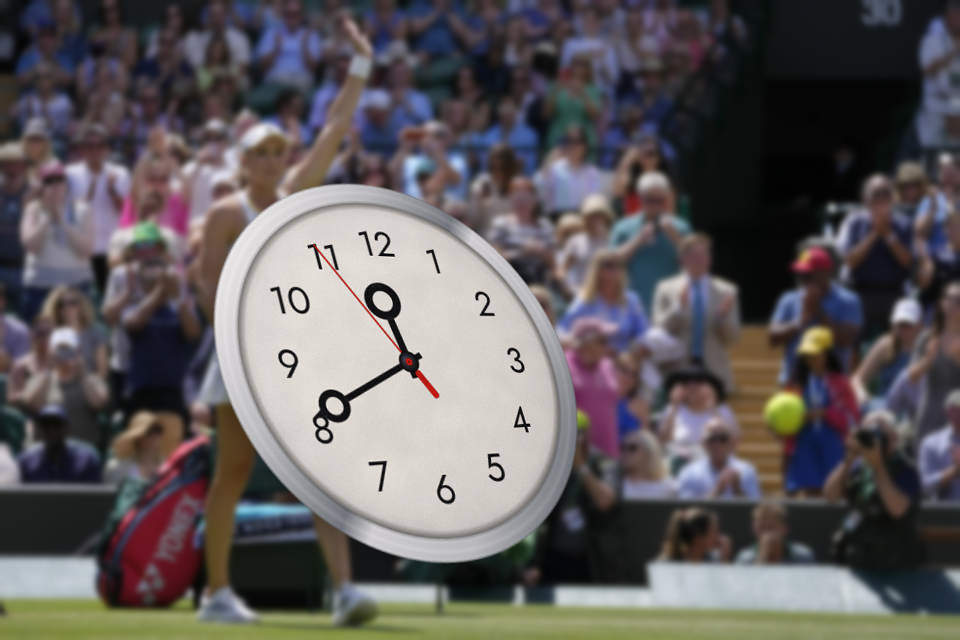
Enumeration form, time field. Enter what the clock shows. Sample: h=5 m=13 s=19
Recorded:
h=11 m=40 s=55
